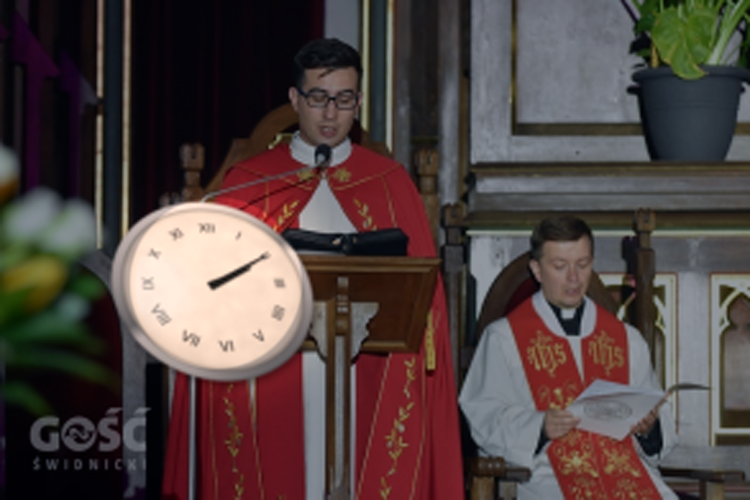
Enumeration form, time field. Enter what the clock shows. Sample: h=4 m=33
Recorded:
h=2 m=10
